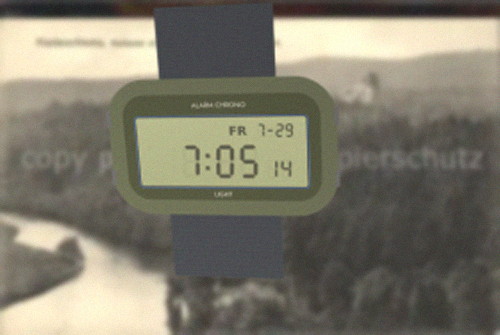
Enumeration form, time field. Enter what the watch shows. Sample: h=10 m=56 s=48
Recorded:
h=7 m=5 s=14
